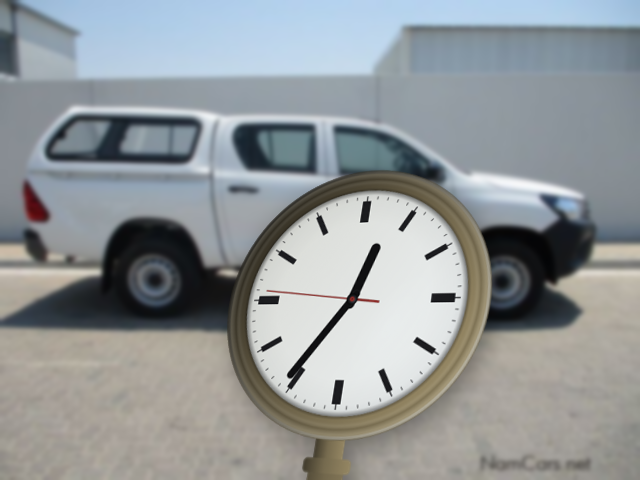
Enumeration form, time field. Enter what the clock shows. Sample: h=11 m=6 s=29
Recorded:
h=12 m=35 s=46
